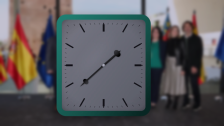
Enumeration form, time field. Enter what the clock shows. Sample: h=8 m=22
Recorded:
h=1 m=38
